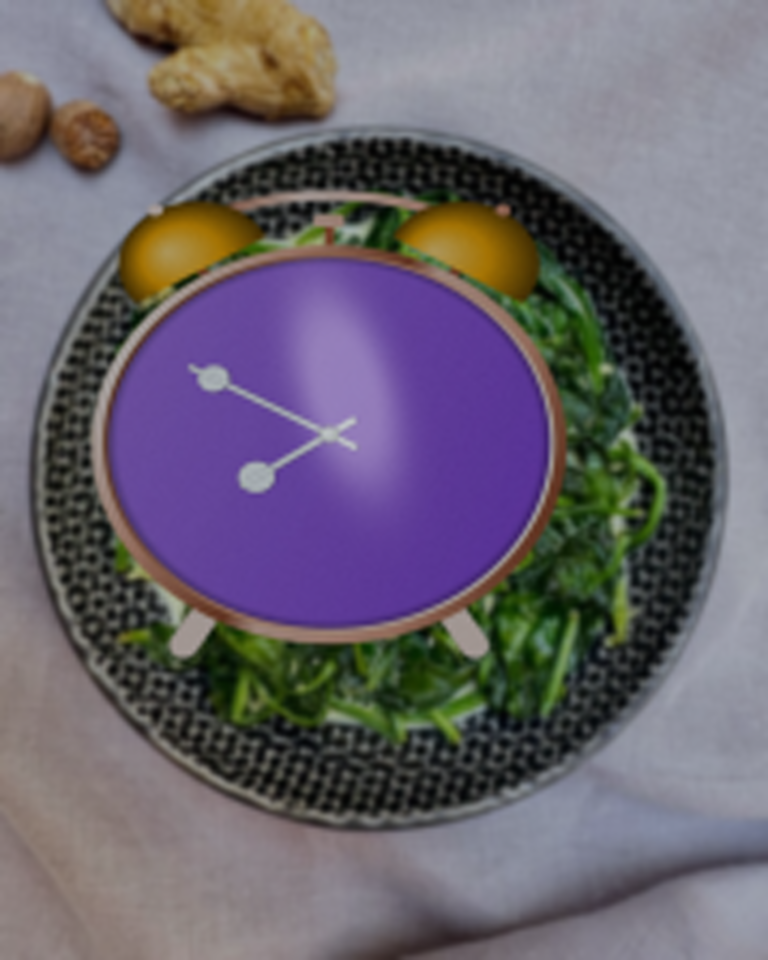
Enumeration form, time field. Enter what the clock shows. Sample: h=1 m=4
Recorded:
h=7 m=50
